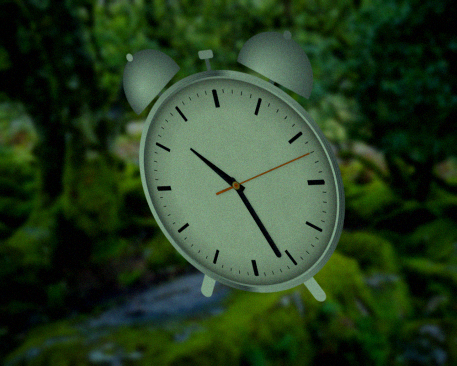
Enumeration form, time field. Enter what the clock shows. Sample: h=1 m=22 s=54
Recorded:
h=10 m=26 s=12
